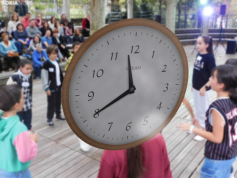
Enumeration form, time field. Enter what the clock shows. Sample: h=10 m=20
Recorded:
h=11 m=40
